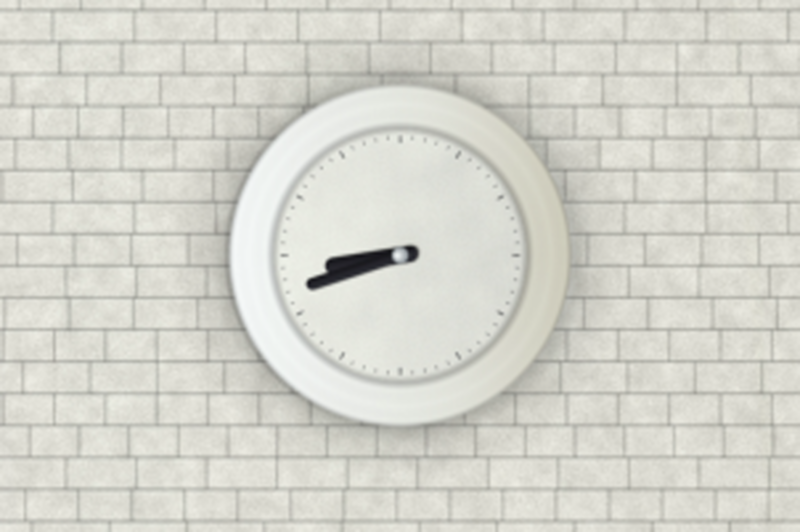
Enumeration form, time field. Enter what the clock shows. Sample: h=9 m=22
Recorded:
h=8 m=42
